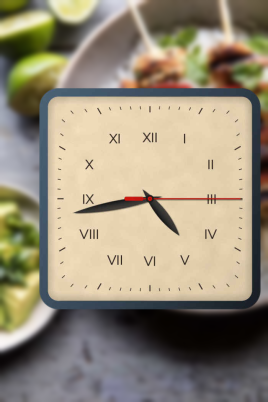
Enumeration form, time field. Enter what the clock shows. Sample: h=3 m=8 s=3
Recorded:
h=4 m=43 s=15
